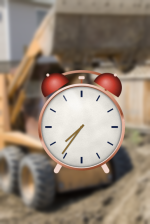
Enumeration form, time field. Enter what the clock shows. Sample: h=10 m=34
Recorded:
h=7 m=36
